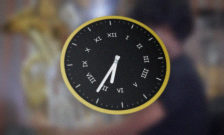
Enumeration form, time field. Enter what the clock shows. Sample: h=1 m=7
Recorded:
h=6 m=36
